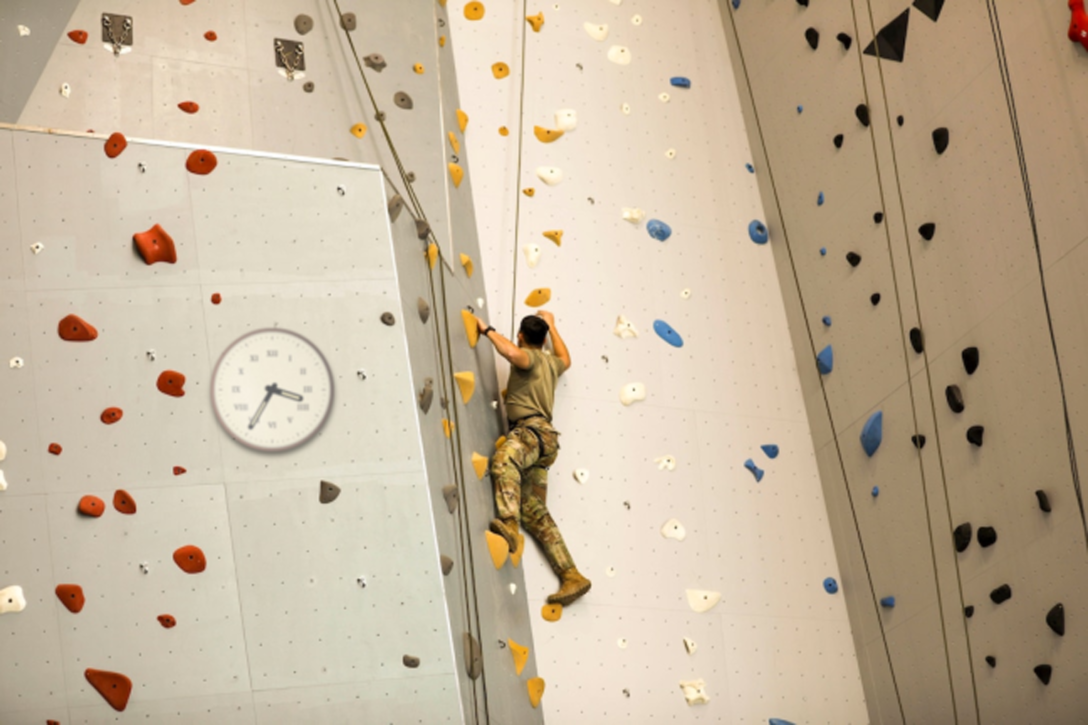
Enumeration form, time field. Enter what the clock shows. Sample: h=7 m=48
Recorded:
h=3 m=35
